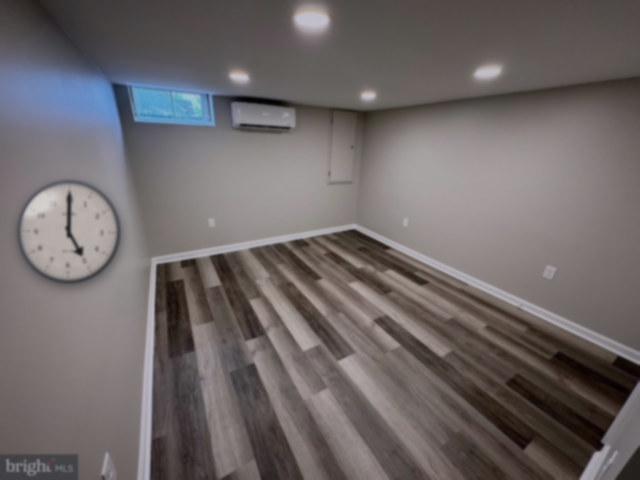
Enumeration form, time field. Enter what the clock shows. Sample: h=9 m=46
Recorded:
h=5 m=0
